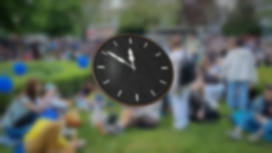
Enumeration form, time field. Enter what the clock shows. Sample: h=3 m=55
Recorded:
h=11 m=51
